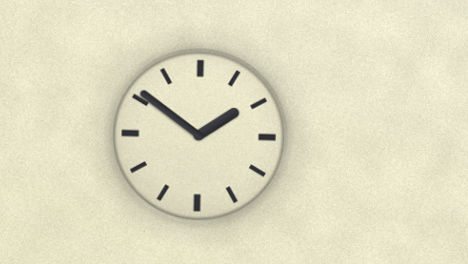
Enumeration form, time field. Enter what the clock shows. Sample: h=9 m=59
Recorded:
h=1 m=51
